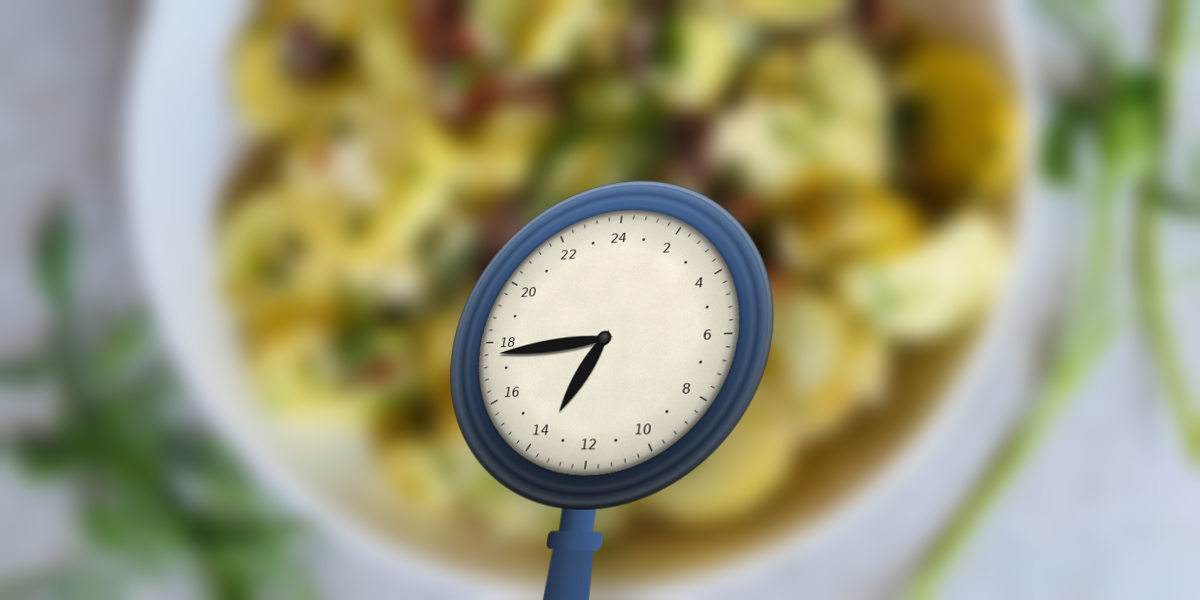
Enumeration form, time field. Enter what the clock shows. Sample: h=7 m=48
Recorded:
h=13 m=44
